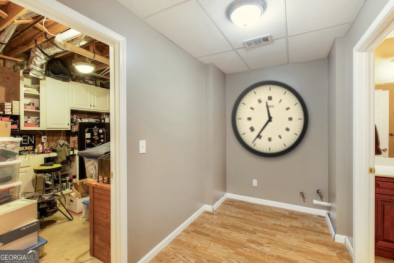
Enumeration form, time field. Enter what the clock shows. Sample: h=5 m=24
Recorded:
h=11 m=36
